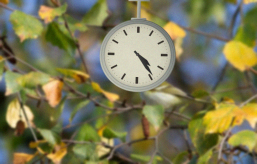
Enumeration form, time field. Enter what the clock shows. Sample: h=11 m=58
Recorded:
h=4 m=24
